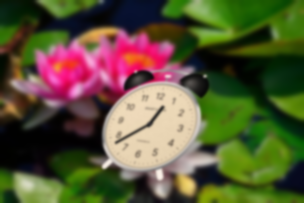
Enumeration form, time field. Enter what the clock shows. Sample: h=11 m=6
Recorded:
h=12 m=38
